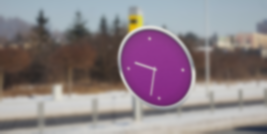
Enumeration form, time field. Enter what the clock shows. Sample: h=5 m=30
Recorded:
h=9 m=33
